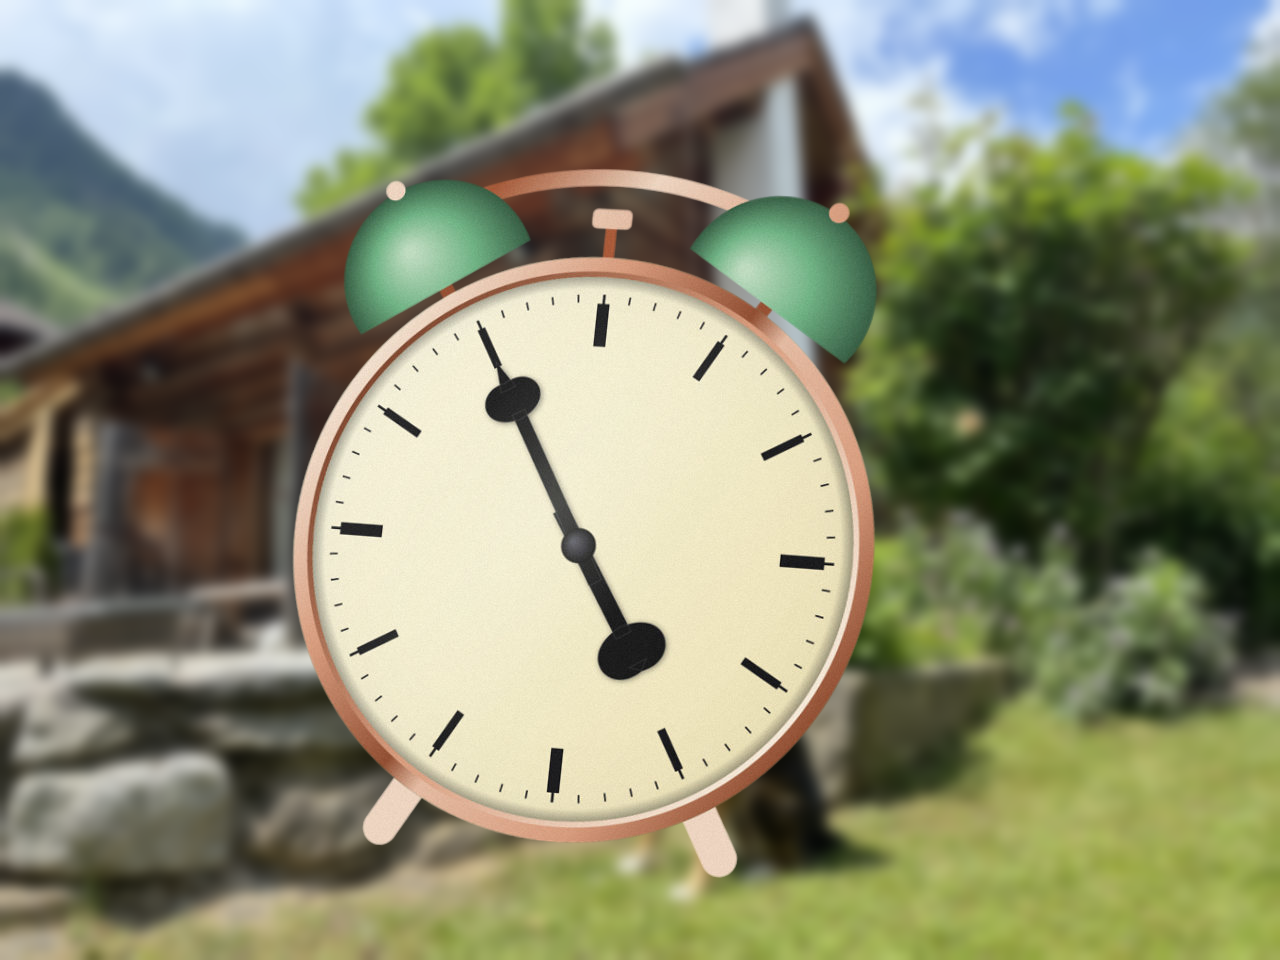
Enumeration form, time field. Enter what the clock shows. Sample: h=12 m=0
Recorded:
h=4 m=55
